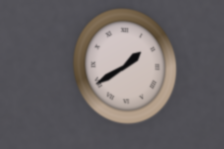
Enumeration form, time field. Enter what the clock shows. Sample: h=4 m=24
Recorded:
h=1 m=40
